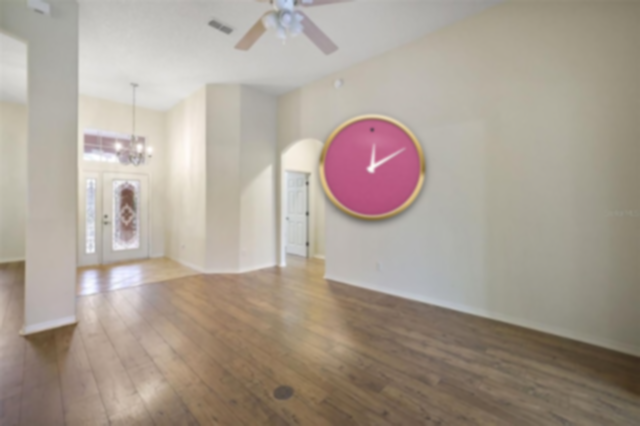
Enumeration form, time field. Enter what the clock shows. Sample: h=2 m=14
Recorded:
h=12 m=10
